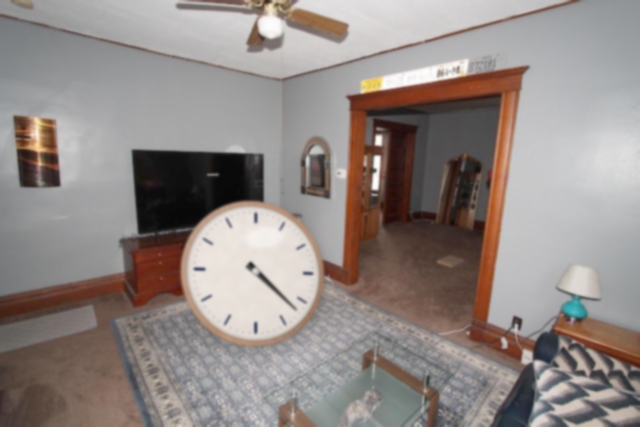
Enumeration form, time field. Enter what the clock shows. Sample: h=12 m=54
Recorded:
h=4 m=22
